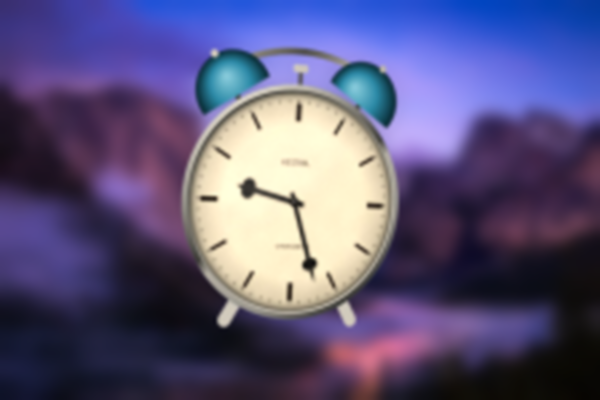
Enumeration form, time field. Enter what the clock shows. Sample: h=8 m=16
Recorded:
h=9 m=27
